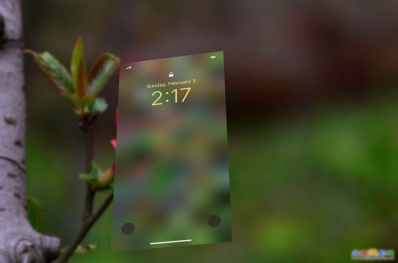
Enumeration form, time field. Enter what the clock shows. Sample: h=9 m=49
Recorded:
h=2 m=17
